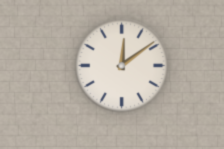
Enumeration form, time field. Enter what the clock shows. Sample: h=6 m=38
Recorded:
h=12 m=9
